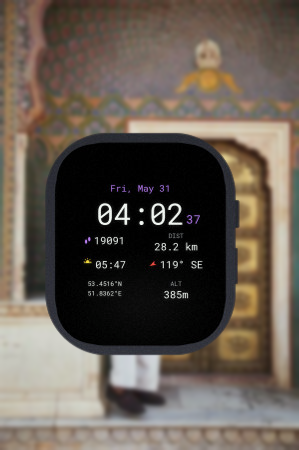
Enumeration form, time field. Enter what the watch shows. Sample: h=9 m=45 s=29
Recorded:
h=4 m=2 s=37
